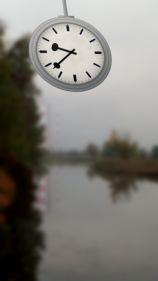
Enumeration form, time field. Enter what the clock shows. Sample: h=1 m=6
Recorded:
h=9 m=38
